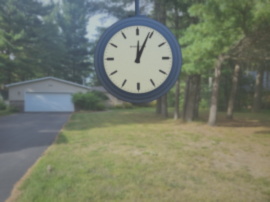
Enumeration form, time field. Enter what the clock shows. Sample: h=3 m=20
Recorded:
h=12 m=4
